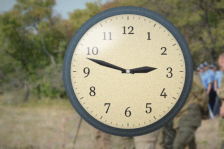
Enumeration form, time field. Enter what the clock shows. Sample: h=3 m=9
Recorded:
h=2 m=48
